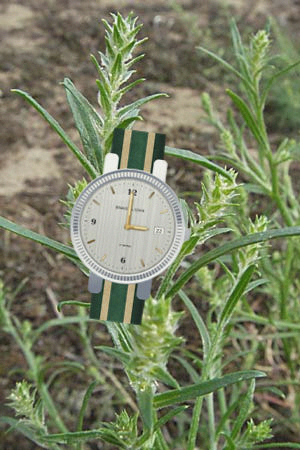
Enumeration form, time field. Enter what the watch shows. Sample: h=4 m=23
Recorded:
h=3 m=0
